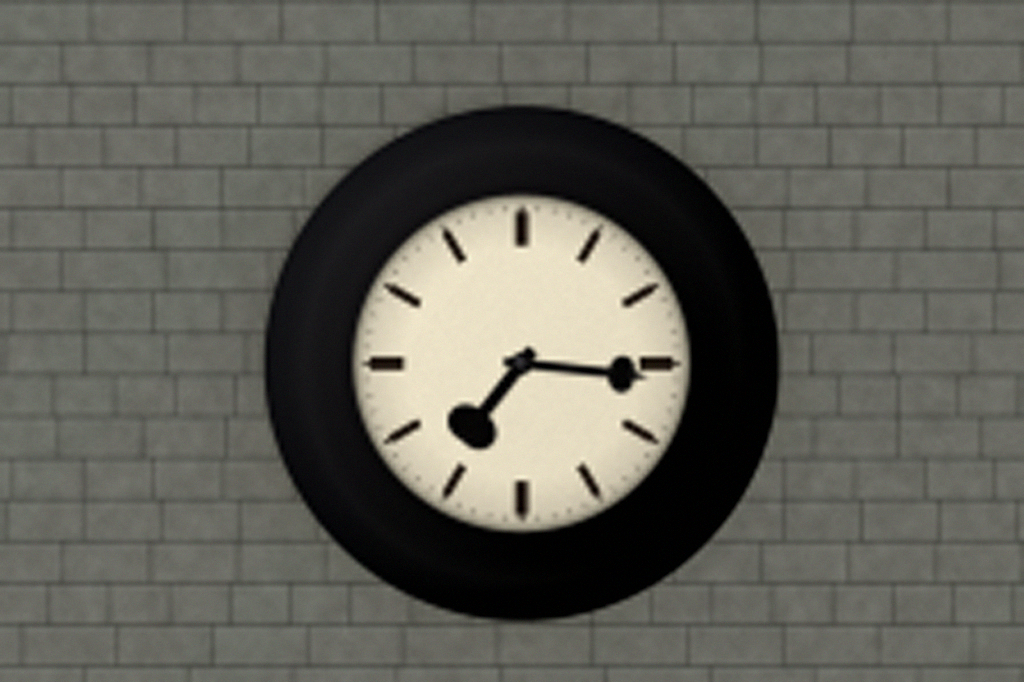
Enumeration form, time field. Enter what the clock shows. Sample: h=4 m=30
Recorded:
h=7 m=16
